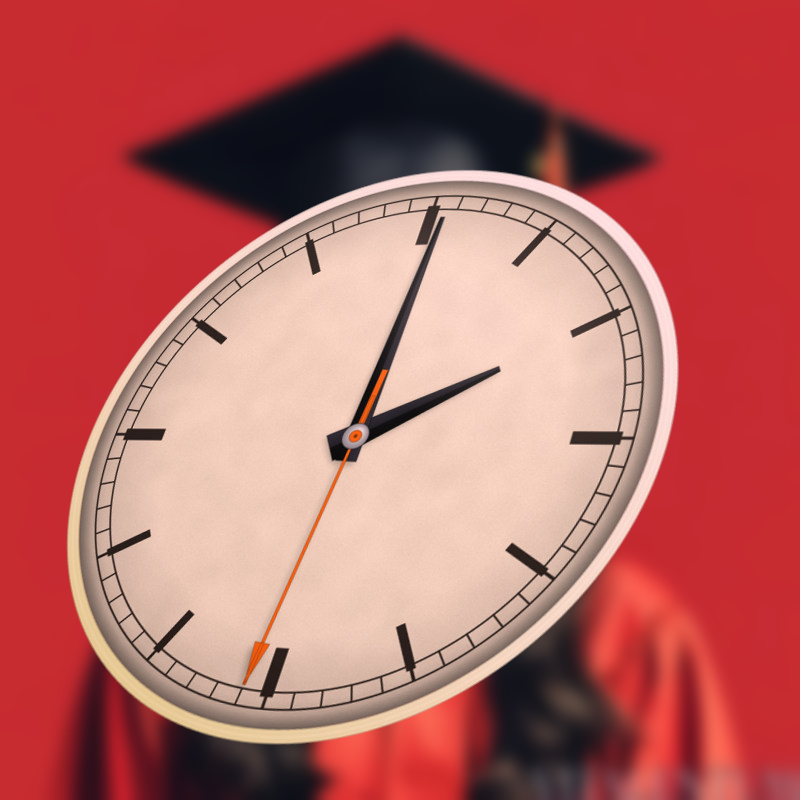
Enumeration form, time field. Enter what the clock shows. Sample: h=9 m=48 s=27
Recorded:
h=2 m=0 s=31
